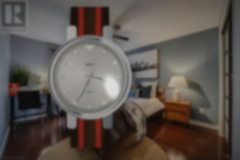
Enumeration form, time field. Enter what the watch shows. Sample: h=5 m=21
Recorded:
h=3 m=35
